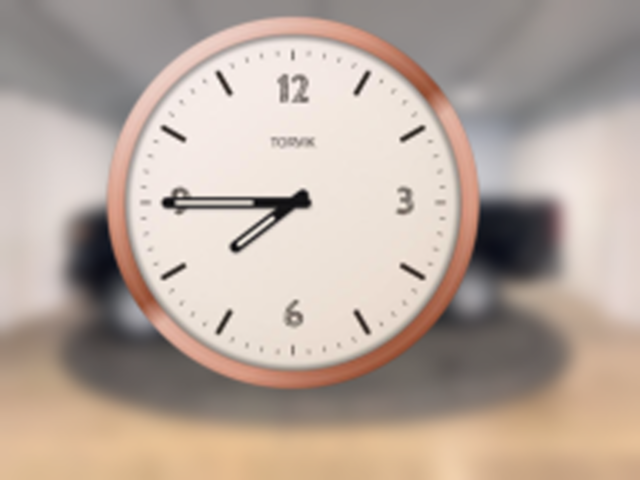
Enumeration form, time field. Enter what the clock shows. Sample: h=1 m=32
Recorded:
h=7 m=45
